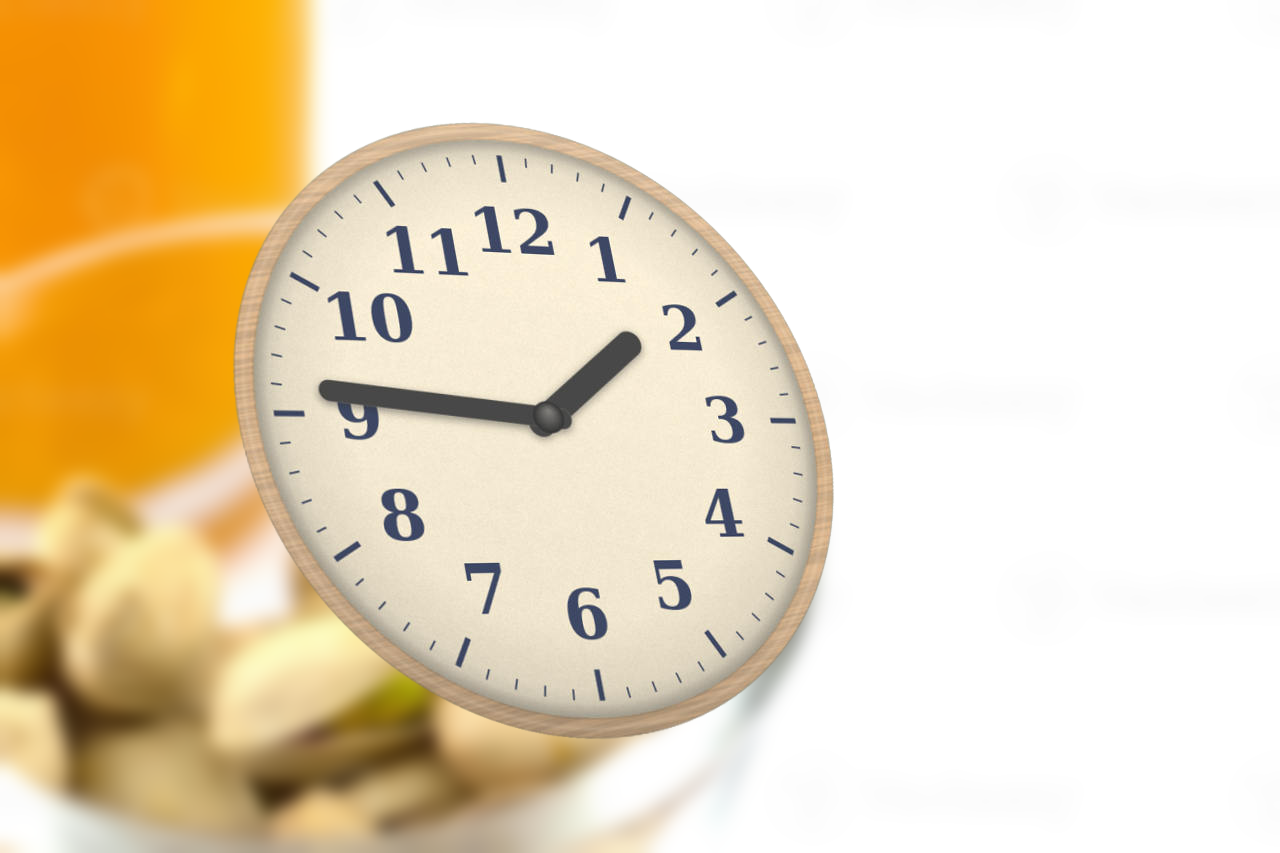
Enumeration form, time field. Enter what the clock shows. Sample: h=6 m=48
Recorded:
h=1 m=46
